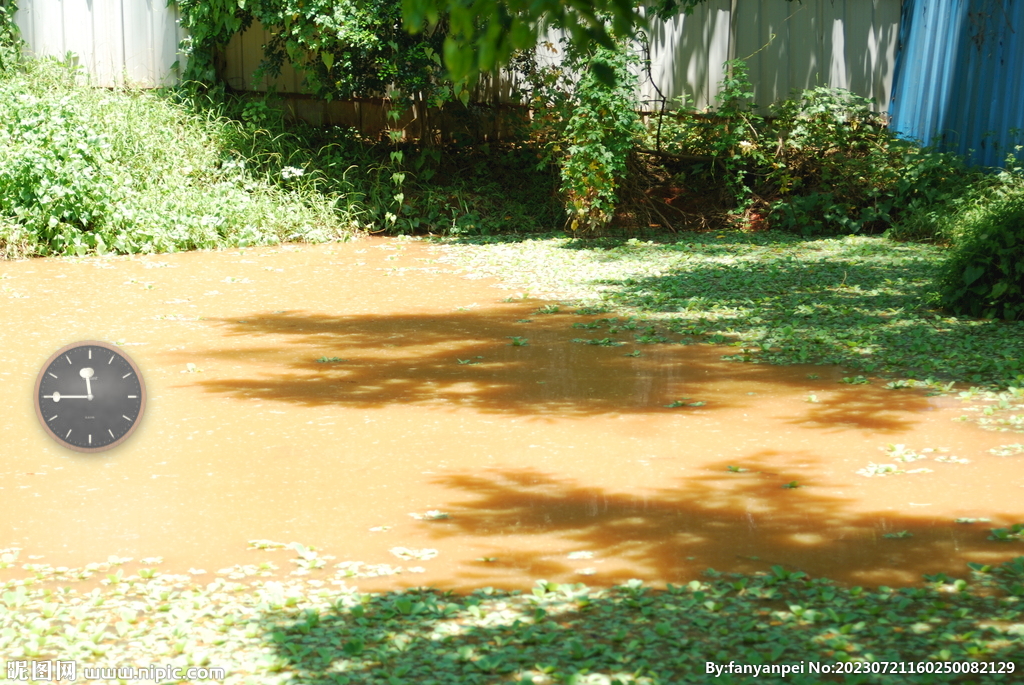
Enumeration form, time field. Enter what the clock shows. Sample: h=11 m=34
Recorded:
h=11 m=45
